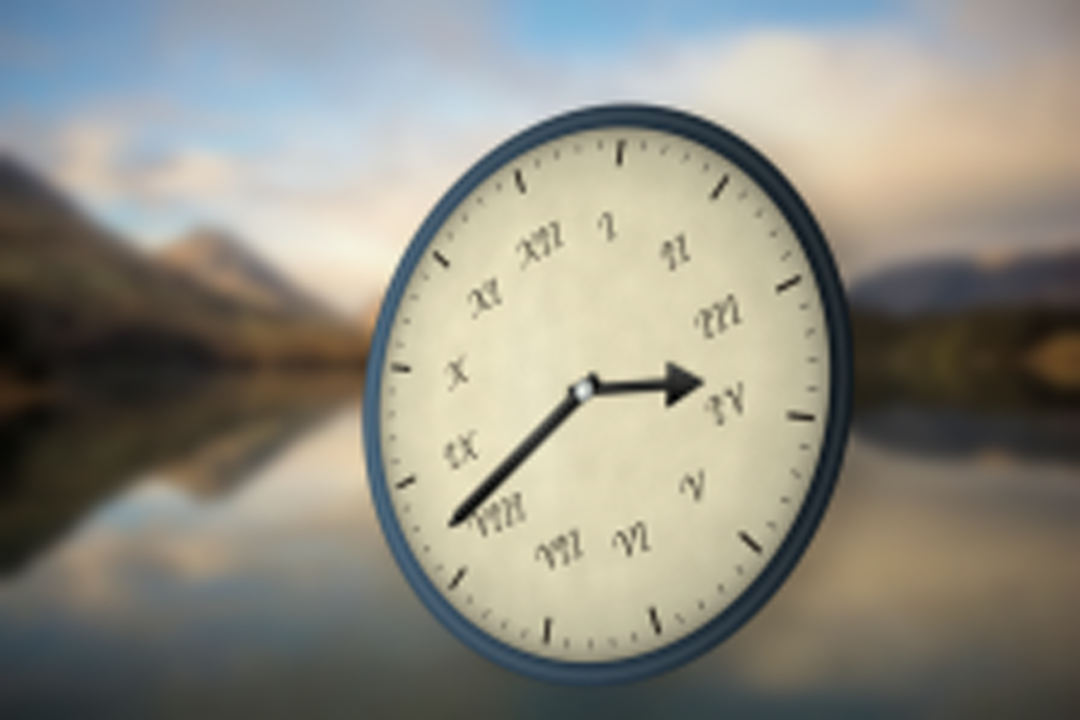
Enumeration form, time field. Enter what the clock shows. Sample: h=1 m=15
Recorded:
h=3 m=42
